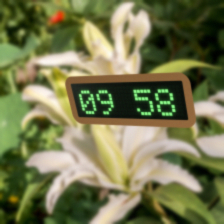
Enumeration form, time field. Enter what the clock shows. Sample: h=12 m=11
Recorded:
h=9 m=58
